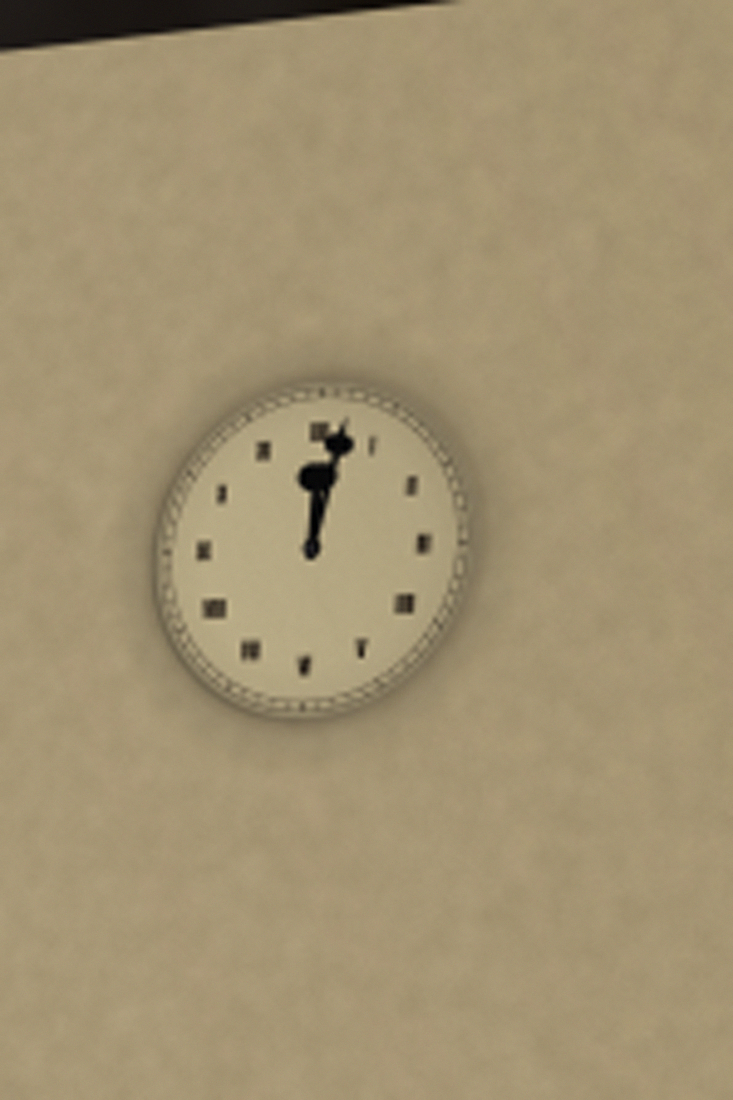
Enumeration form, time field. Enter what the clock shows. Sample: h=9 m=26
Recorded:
h=12 m=2
